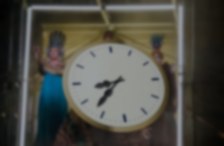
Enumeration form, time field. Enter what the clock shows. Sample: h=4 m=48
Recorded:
h=8 m=37
